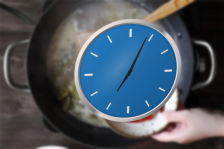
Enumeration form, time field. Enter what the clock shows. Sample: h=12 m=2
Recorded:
h=7 m=4
